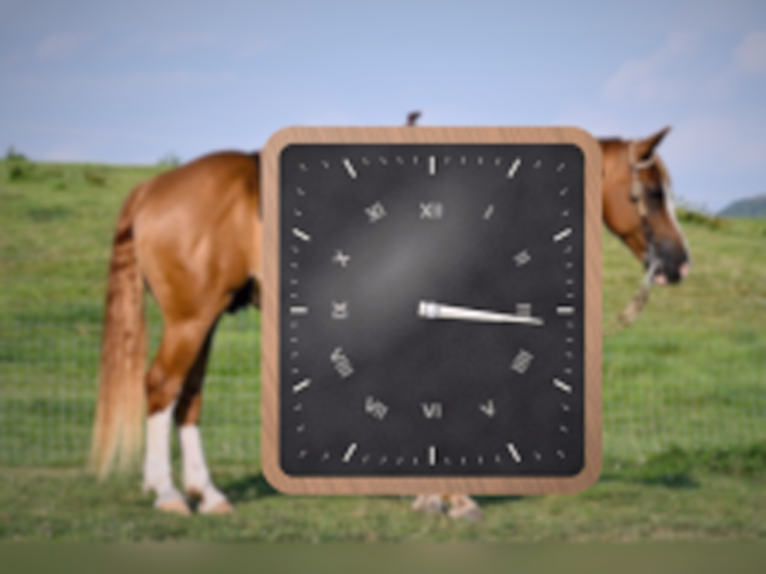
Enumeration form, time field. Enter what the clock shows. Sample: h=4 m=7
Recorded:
h=3 m=16
